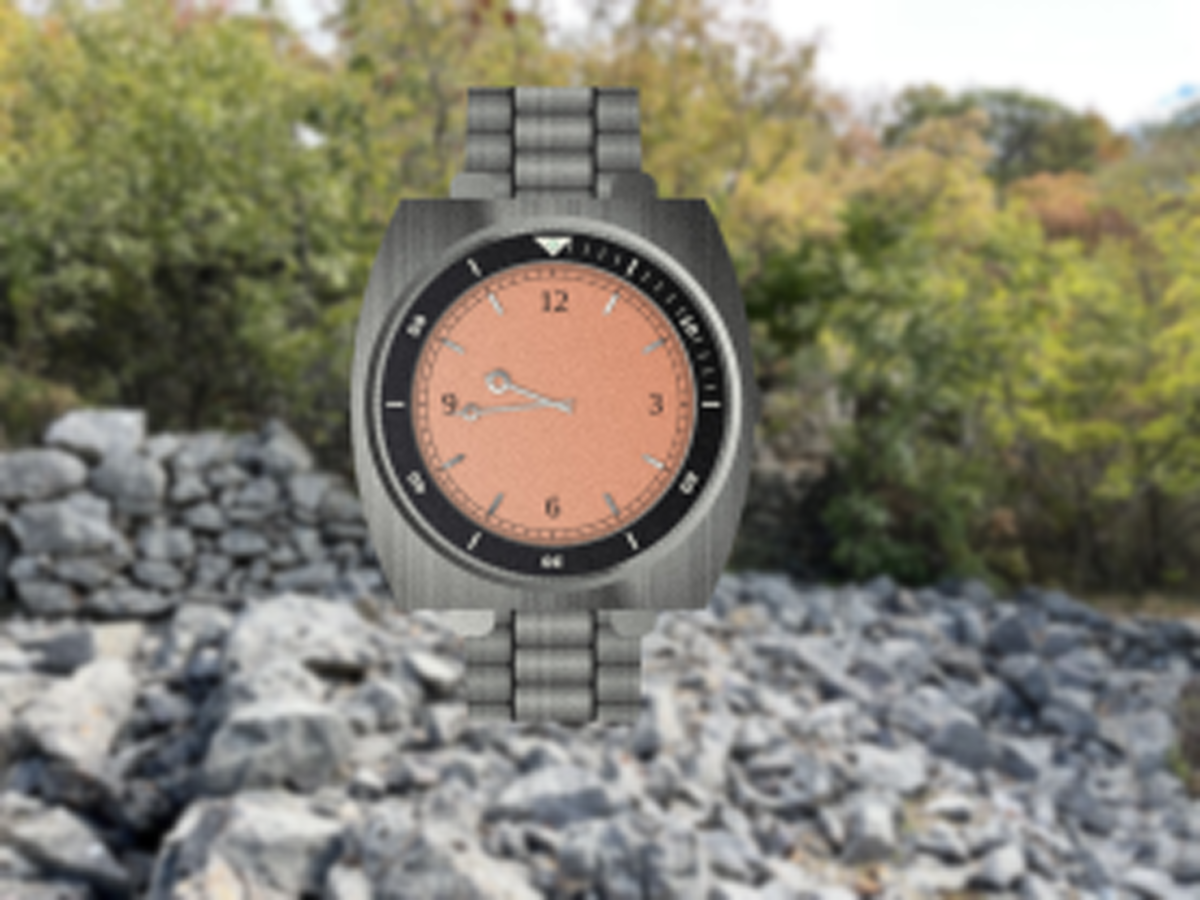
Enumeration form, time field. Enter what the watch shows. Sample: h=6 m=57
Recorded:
h=9 m=44
